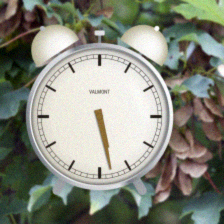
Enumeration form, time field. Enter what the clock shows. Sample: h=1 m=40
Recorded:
h=5 m=28
